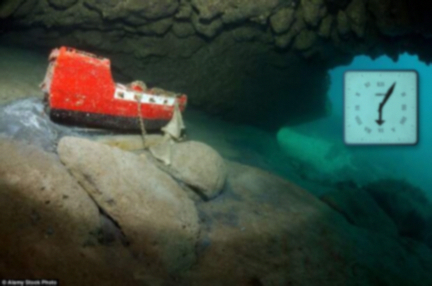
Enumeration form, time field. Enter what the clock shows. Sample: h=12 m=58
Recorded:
h=6 m=5
